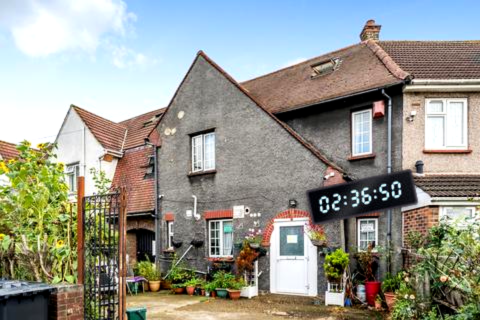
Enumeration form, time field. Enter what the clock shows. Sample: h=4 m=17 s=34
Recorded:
h=2 m=36 s=50
